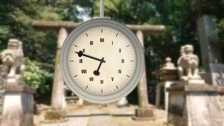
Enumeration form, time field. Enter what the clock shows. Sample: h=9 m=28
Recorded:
h=6 m=48
